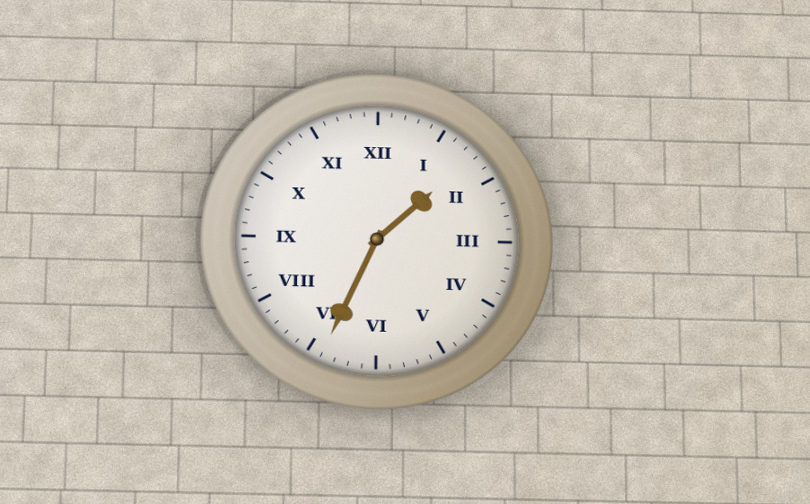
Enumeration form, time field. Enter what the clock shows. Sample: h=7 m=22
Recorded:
h=1 m=34
